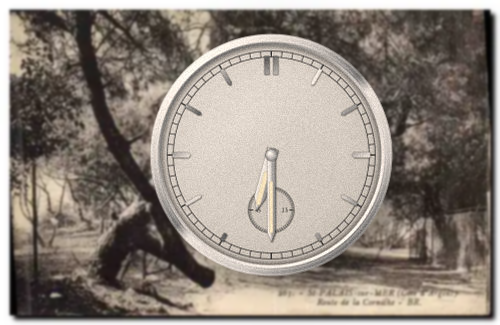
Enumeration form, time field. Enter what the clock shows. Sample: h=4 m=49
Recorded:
h=6 m=30
